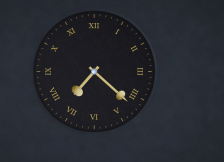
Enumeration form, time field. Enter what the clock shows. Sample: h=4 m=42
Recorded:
h=7 m=22
